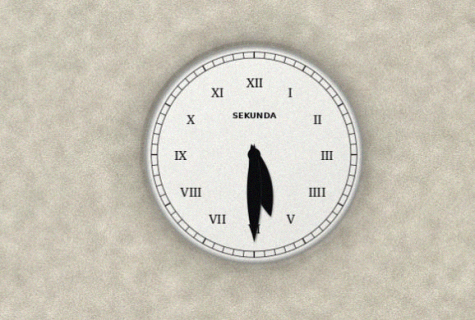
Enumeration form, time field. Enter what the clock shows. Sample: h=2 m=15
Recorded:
h=5 m=30
